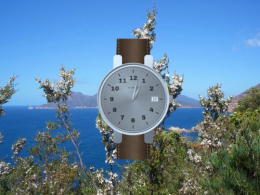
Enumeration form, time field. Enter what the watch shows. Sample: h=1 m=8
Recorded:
h=1 m=2
